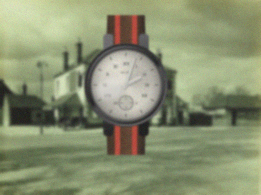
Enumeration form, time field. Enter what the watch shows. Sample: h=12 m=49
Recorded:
h=2 m=3
